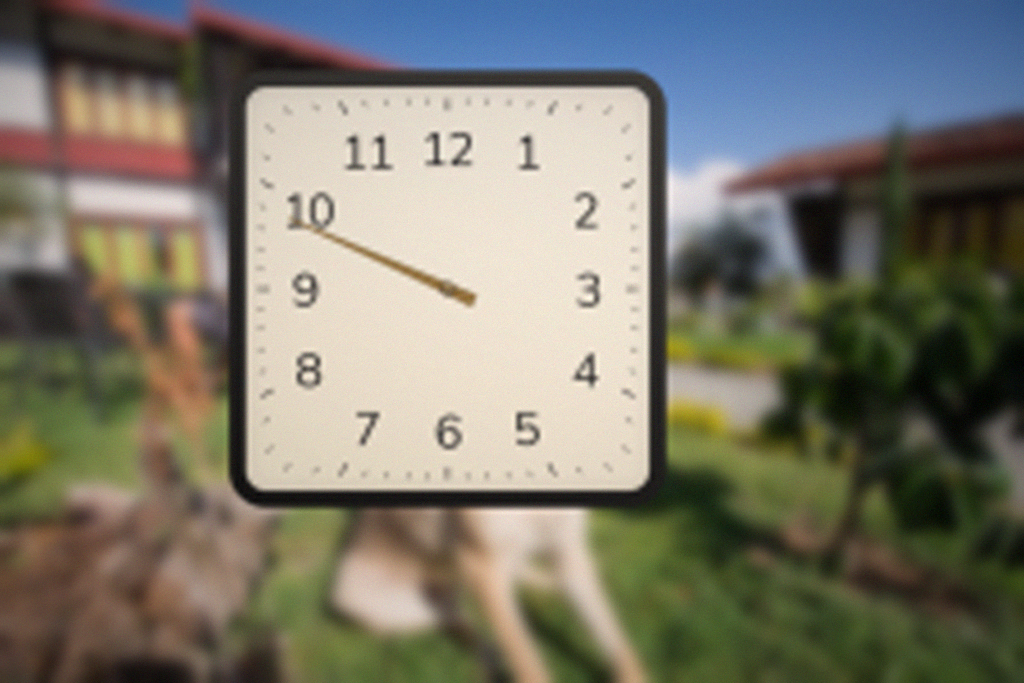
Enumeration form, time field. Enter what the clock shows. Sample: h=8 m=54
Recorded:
h=9 m=49
